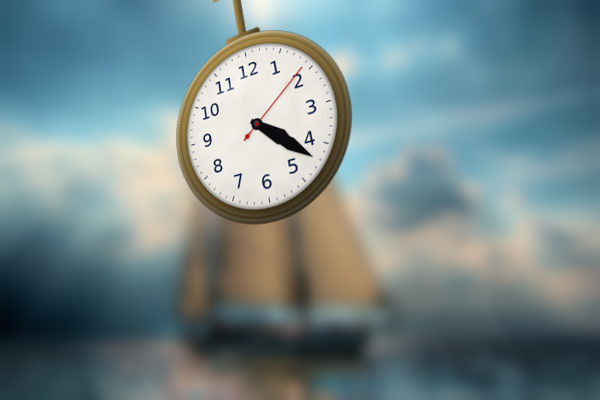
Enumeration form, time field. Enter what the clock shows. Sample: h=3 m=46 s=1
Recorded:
h=4 m=22 s=9
